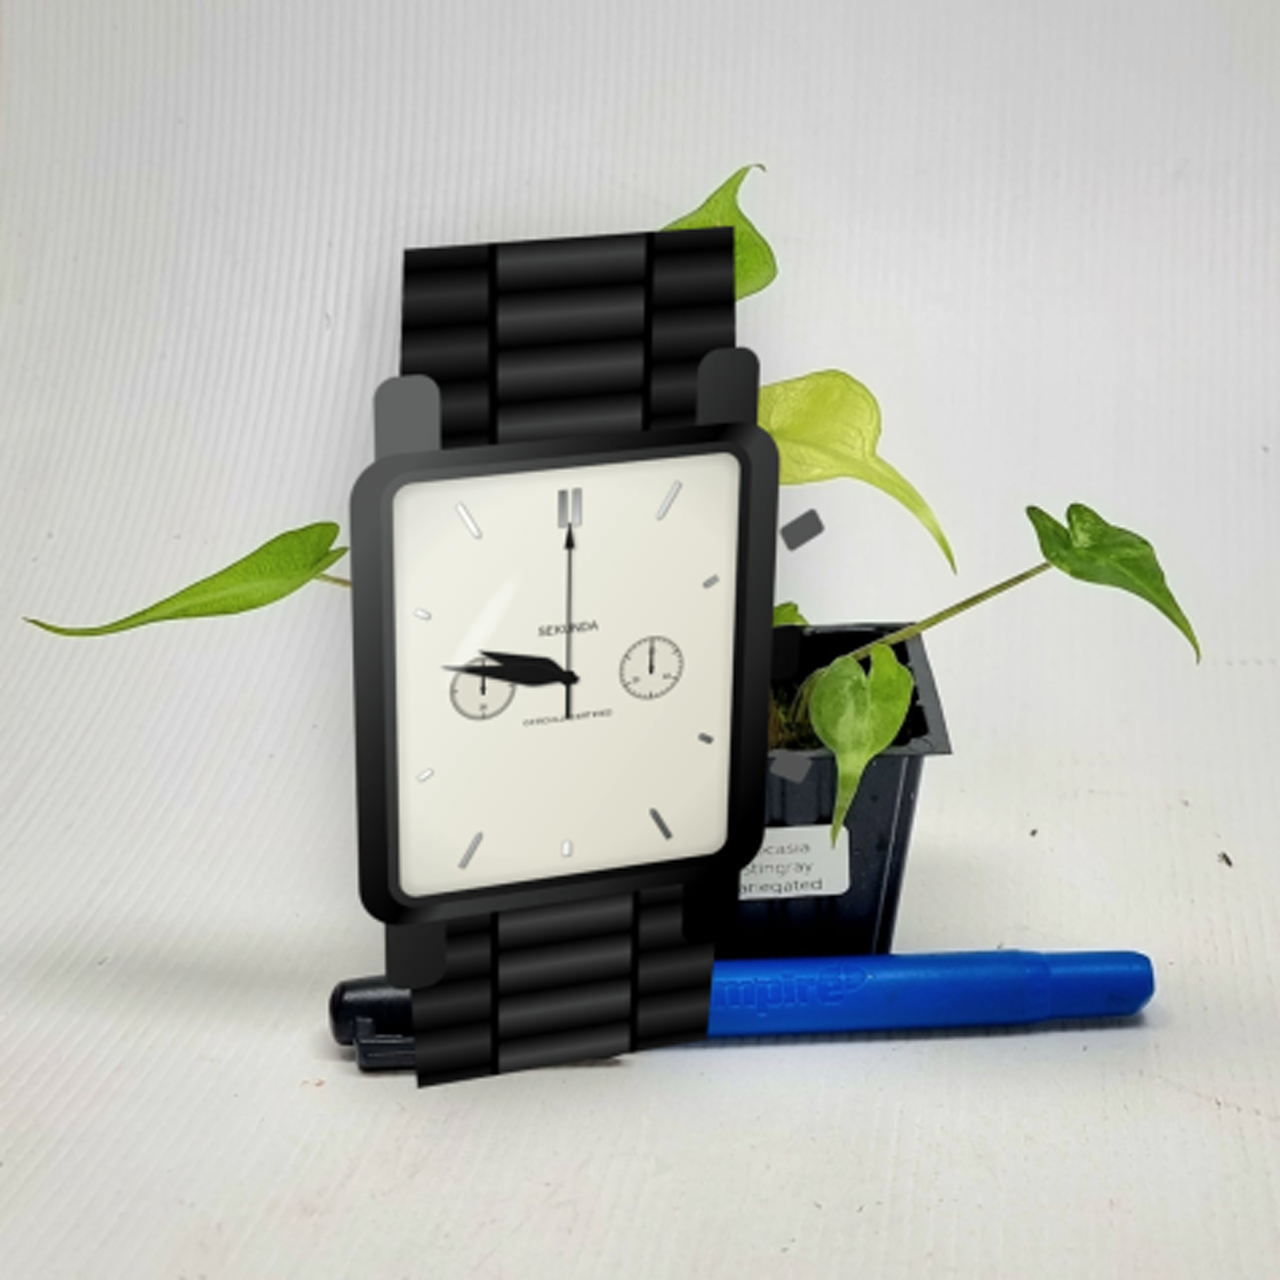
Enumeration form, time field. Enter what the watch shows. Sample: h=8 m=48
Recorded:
h=9 m=47
